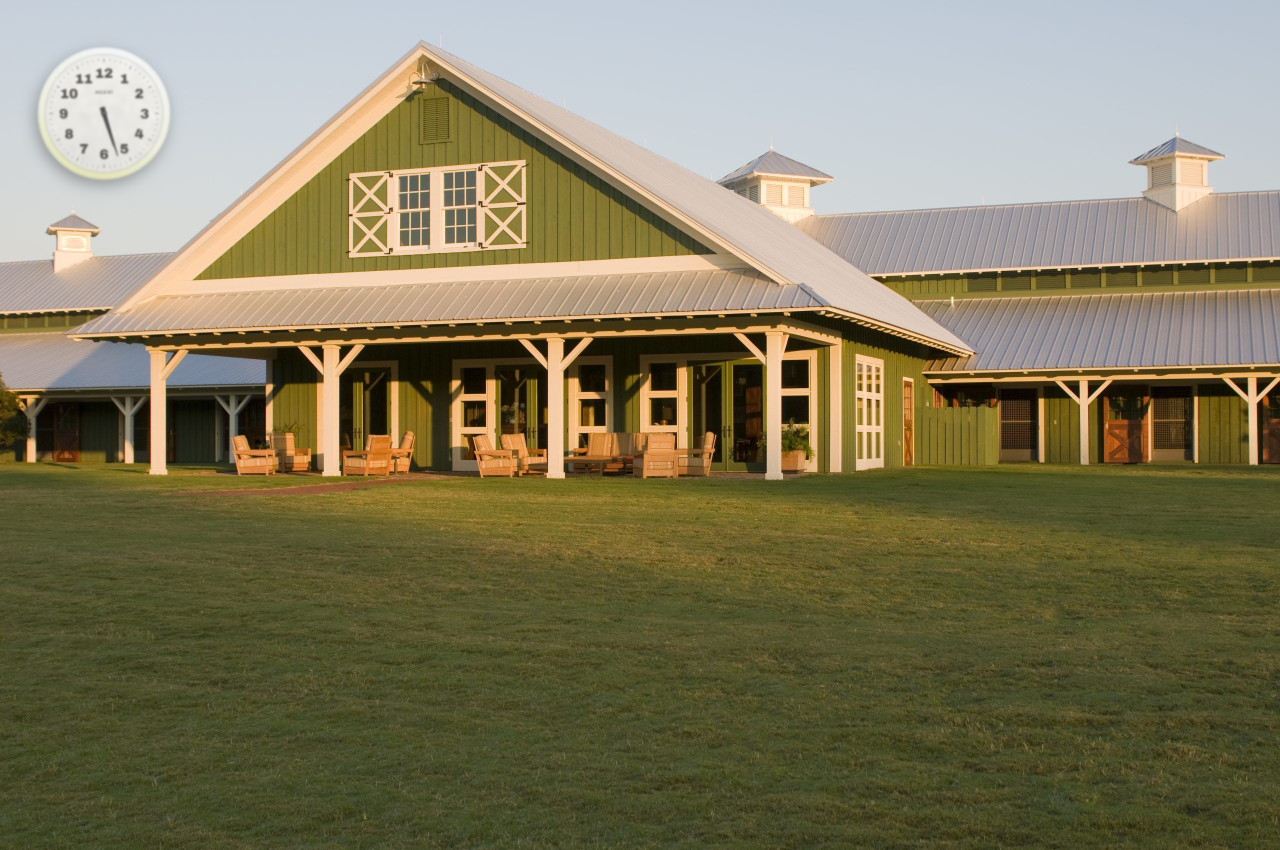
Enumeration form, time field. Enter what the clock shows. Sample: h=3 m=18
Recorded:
h=5 m=27
